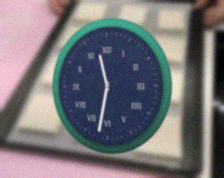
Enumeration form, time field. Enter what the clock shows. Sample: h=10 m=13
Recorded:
h=11 m=32
